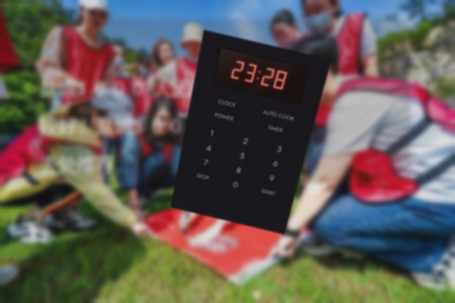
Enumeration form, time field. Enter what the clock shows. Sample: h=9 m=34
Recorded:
h=23 m=28
